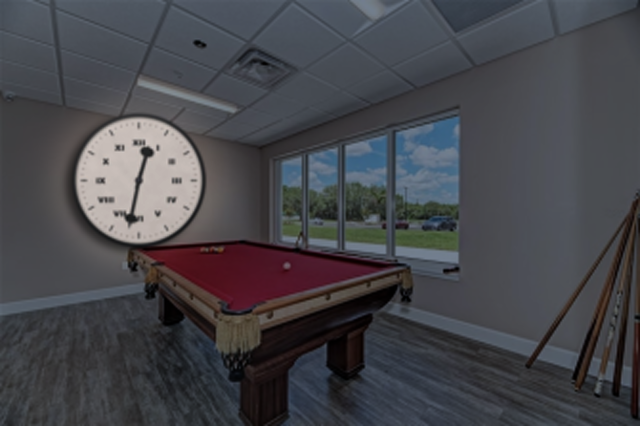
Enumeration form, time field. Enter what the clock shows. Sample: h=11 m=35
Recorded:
h=12 m=32
